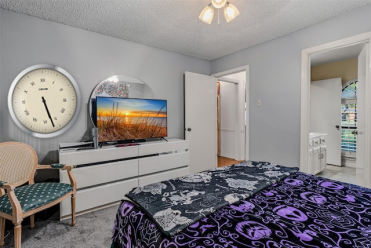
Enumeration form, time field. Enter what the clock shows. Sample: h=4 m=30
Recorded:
h=5 m=27
